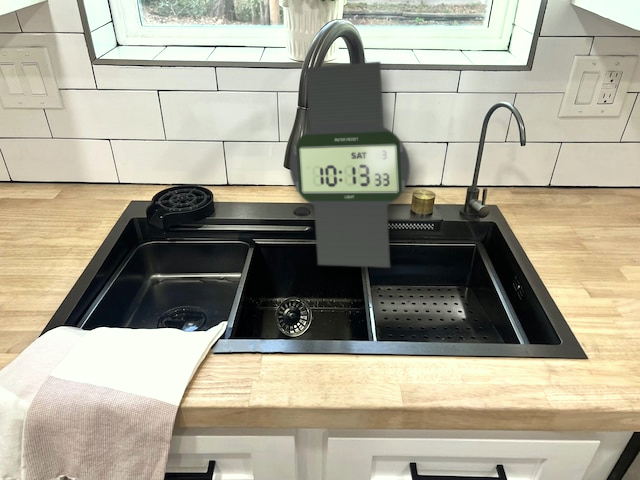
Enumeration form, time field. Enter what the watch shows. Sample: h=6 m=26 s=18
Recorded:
h=10 m=13 s=33
